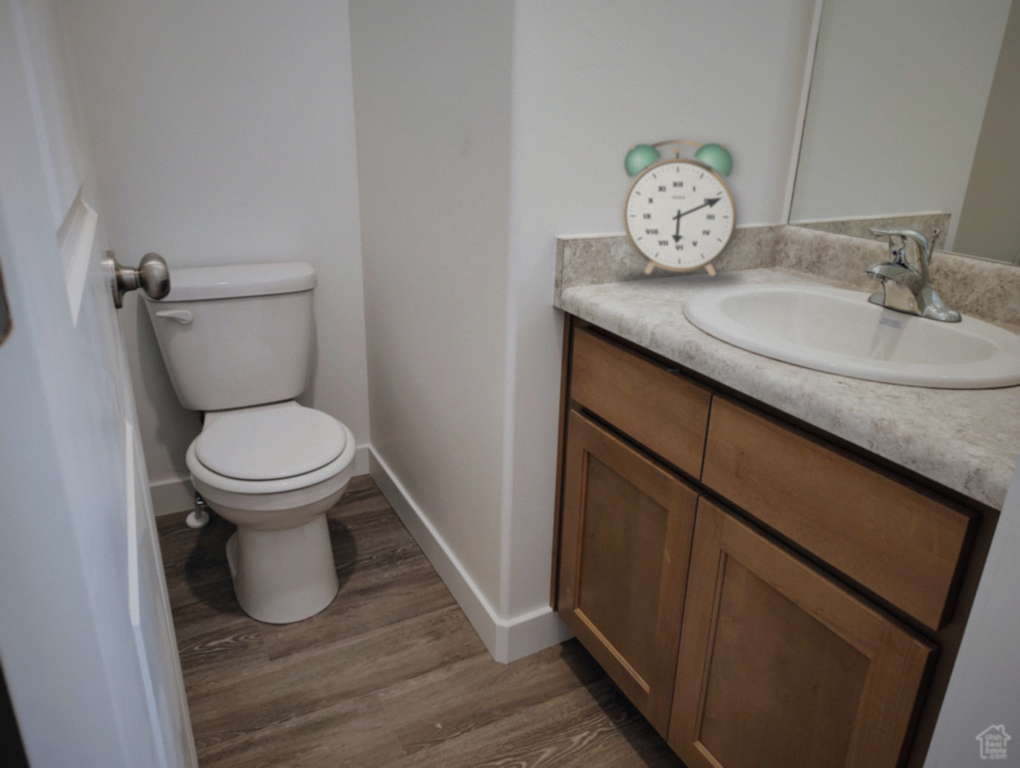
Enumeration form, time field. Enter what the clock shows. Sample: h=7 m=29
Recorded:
h=6 m=11
